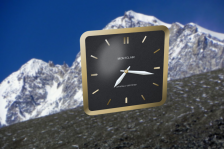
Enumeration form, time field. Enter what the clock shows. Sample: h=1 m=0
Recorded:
h=7 m=17
